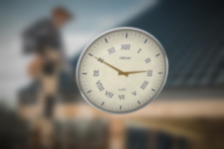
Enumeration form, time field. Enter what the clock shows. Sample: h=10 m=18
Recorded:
h=2 m=50
